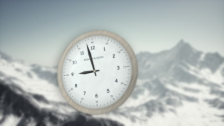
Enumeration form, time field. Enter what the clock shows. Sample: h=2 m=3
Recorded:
h=8 m=58
